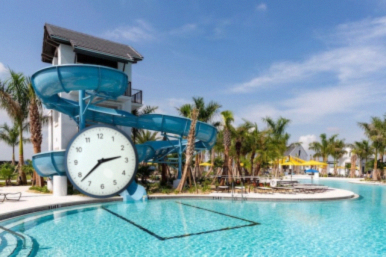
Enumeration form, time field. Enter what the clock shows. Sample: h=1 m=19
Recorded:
h=2 m=38
